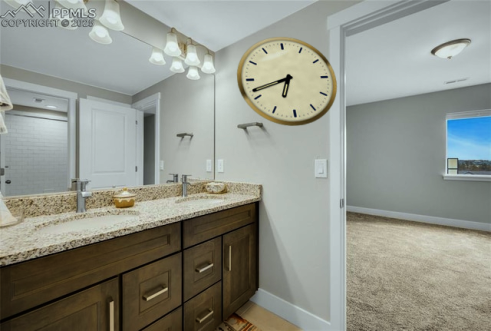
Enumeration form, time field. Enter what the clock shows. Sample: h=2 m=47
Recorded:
h=6 m=42
